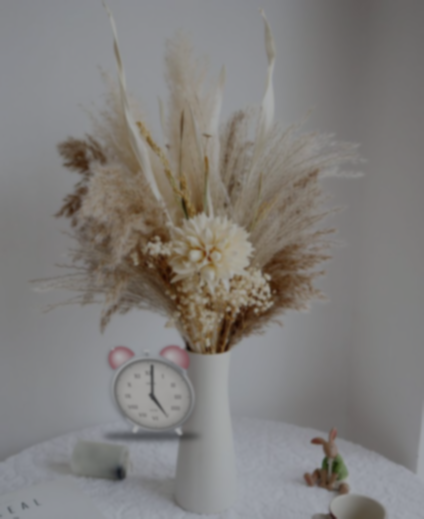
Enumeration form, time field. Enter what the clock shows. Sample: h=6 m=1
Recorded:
h=5 m=1
